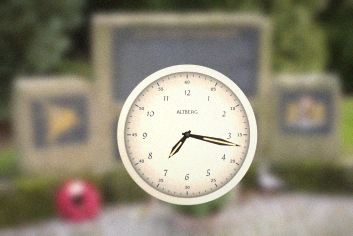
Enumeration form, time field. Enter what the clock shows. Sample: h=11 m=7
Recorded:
h=7 m=17
